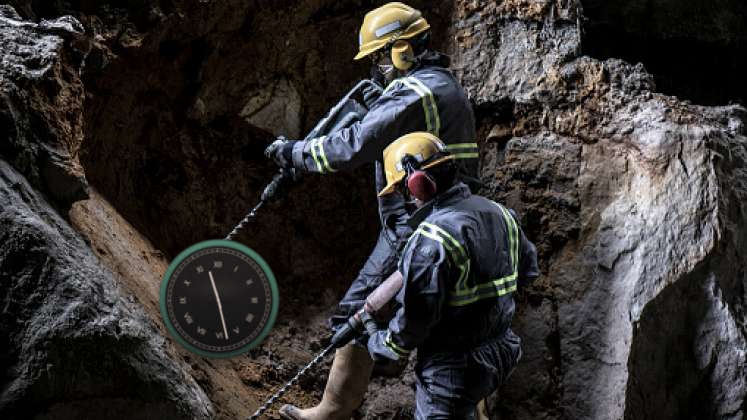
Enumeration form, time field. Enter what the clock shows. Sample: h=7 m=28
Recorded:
h=11 m=28
